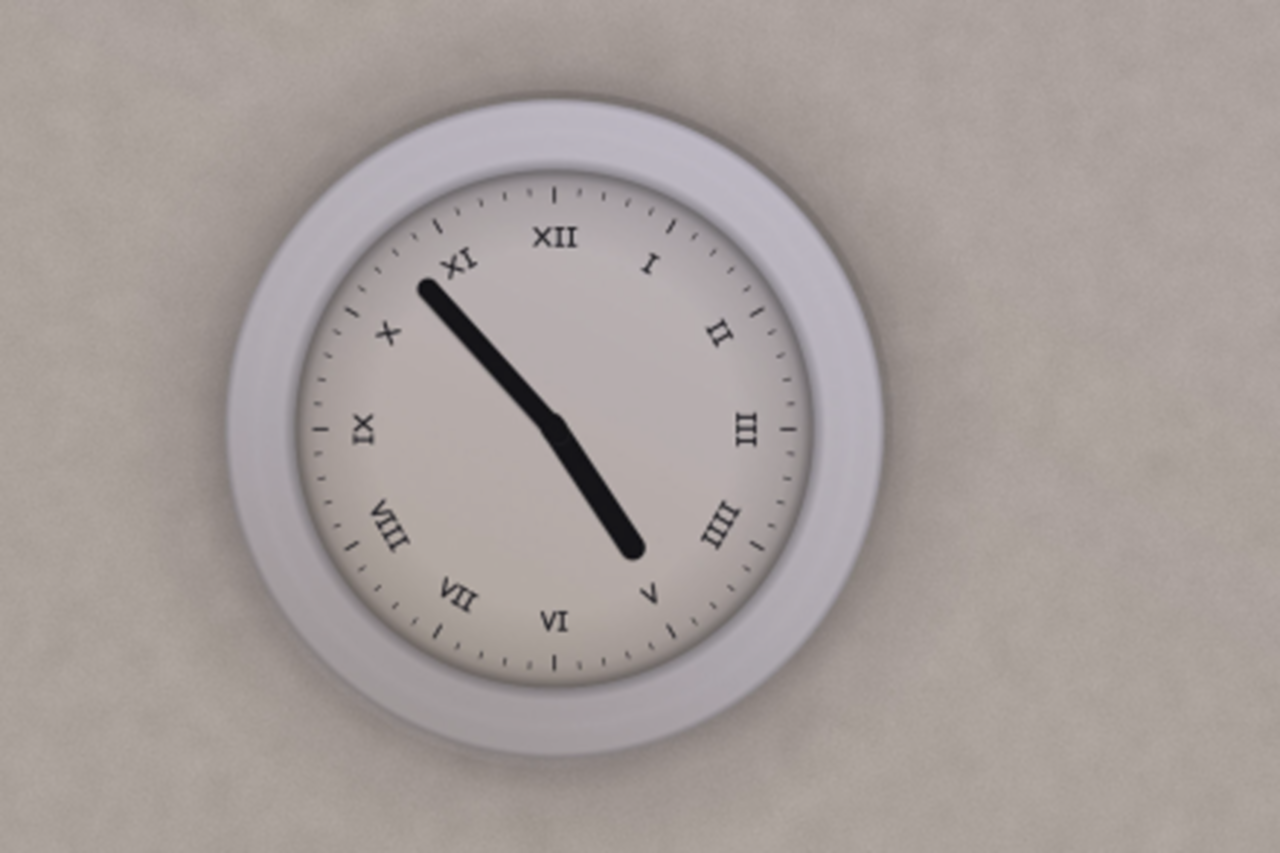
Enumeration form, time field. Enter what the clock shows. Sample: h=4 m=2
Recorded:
h=4 m=53
